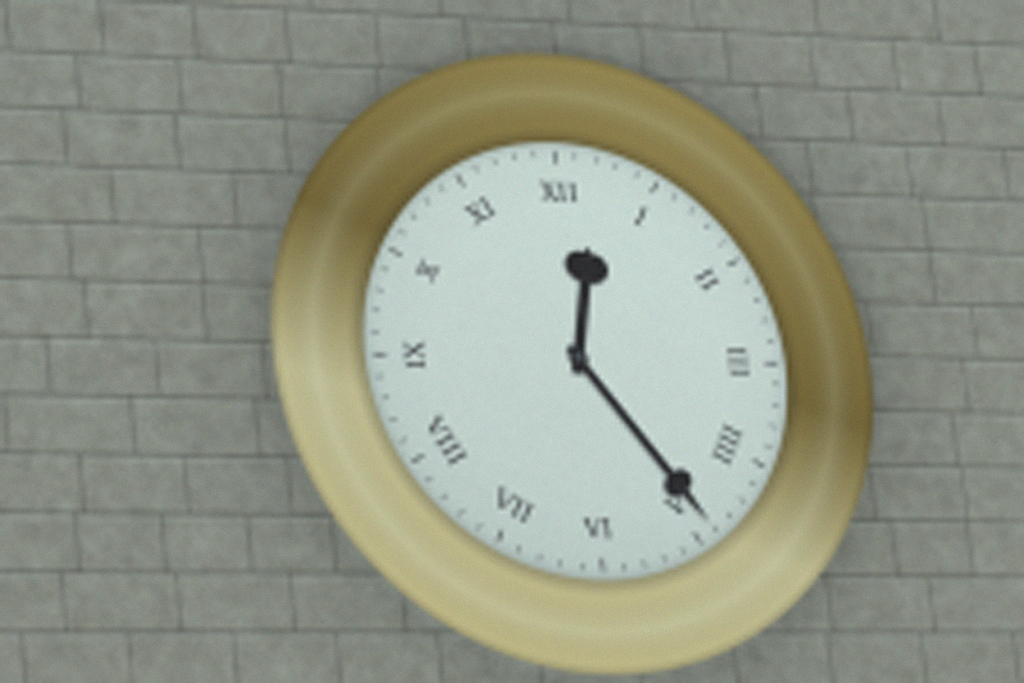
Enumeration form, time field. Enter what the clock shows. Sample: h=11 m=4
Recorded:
h=12 m=24
